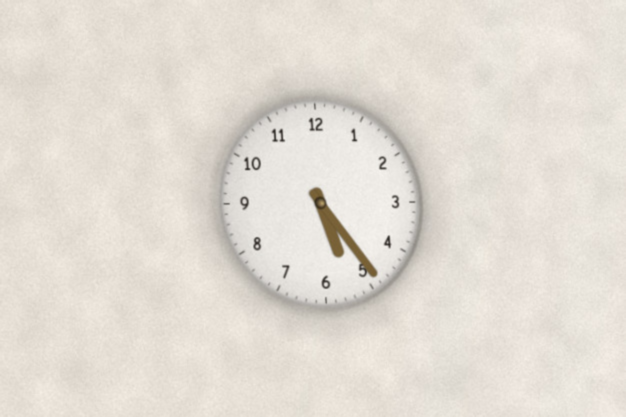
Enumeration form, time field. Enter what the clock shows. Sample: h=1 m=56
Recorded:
h=5 m=24
